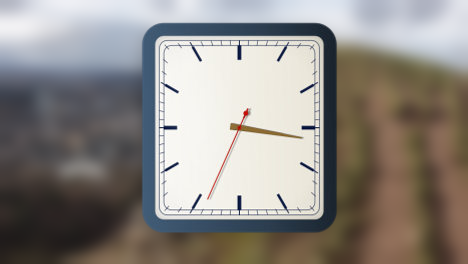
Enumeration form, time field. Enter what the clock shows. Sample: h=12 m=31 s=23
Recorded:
h=3 m=16 s=34
